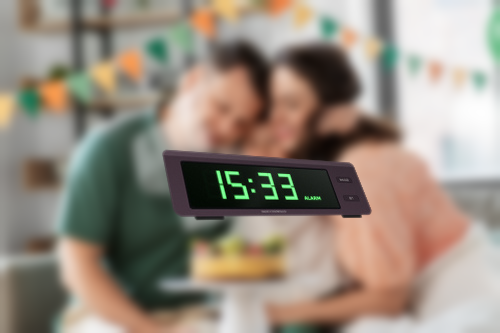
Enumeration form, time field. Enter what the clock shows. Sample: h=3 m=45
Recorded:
h=15 m=33
